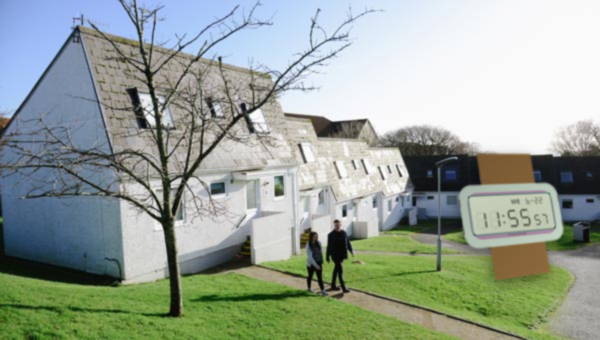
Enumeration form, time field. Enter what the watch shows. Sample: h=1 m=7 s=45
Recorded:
h=11 m=55 s=57
